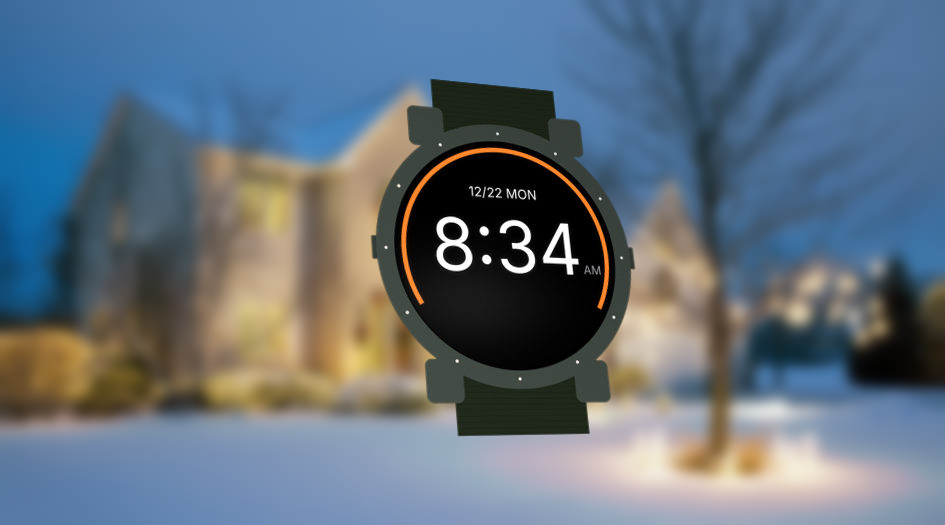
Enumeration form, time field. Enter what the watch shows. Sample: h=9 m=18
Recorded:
h=8 m=34
